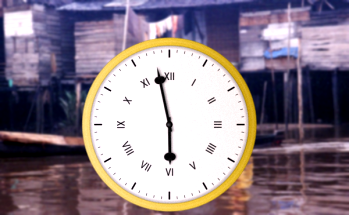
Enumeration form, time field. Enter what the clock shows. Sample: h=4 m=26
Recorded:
h=5 m=58
